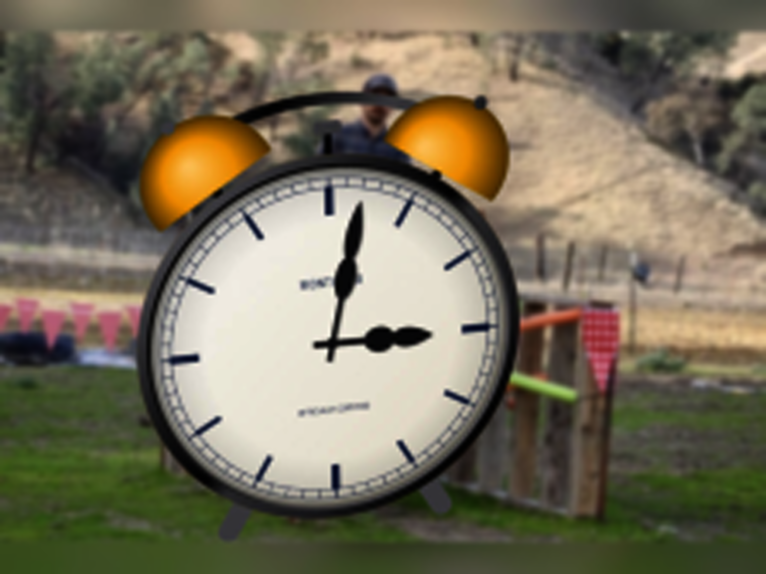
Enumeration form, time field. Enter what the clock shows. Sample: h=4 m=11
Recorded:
h=3 m=2
